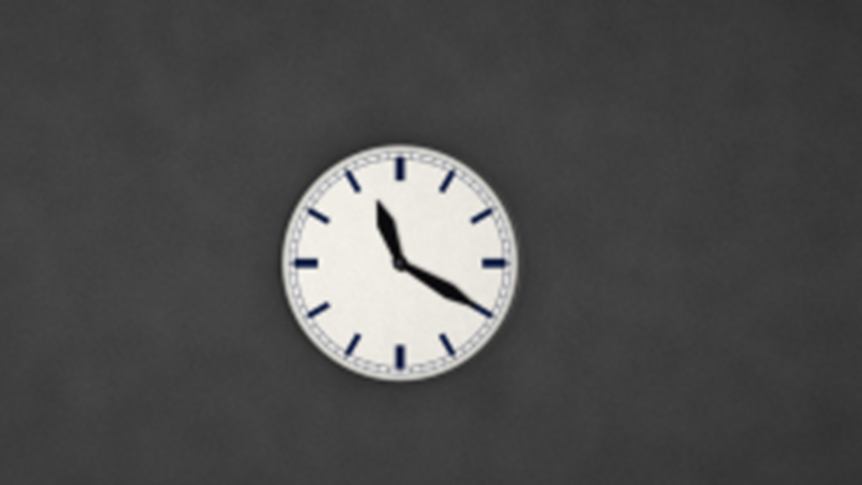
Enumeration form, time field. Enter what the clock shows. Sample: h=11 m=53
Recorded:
h=11 m=20
